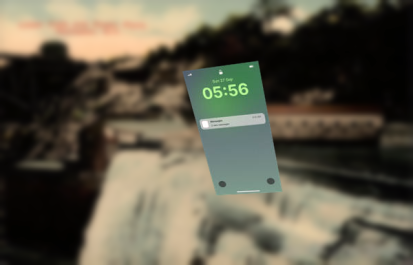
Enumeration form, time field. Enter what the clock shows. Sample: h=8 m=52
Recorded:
h=5 m=56
